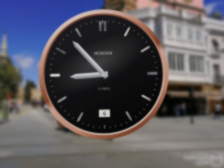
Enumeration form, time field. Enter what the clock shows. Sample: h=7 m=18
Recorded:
h=8 m=53
